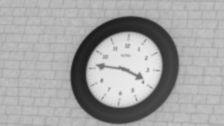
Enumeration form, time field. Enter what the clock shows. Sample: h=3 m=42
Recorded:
h=3 m=46
